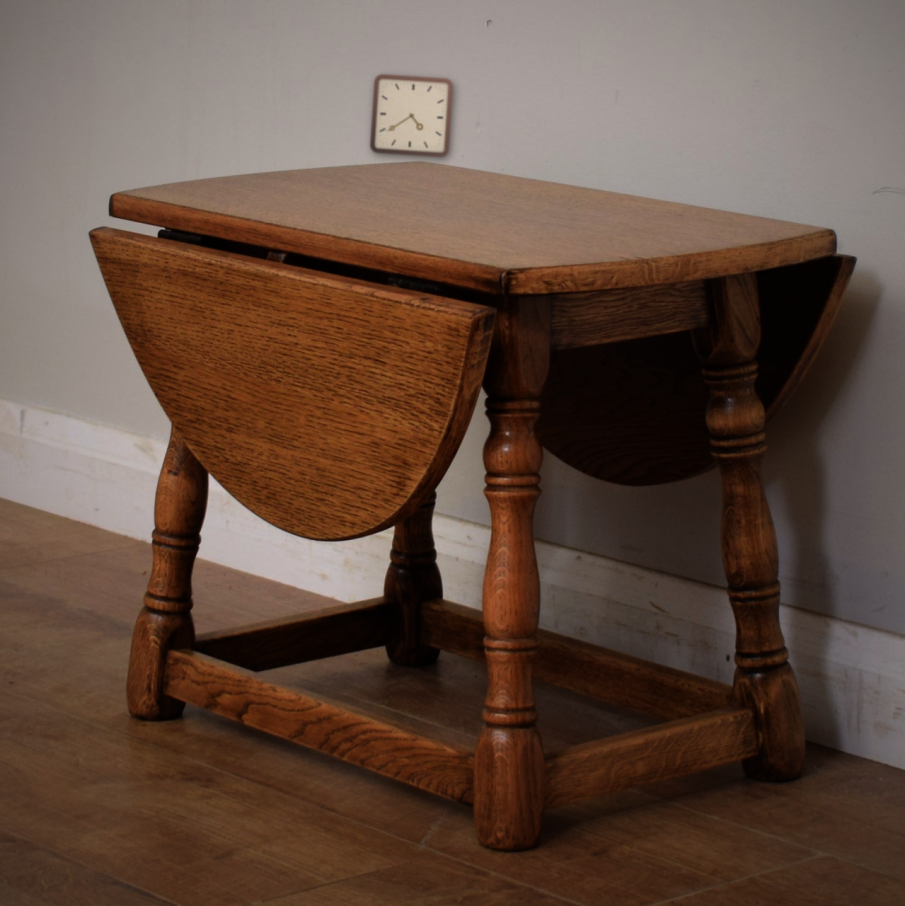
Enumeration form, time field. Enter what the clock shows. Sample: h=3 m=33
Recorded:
h=4 m=39
